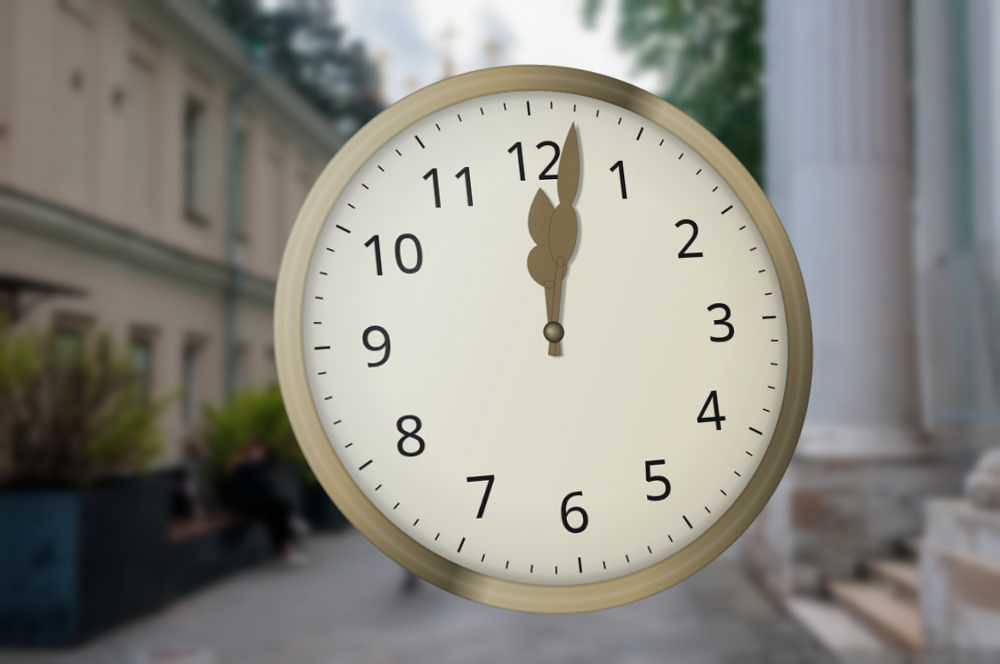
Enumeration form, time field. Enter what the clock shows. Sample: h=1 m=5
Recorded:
h=12 m=2
